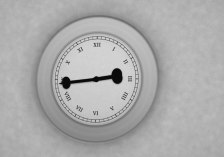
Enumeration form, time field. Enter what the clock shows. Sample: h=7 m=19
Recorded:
h=2 m=44
